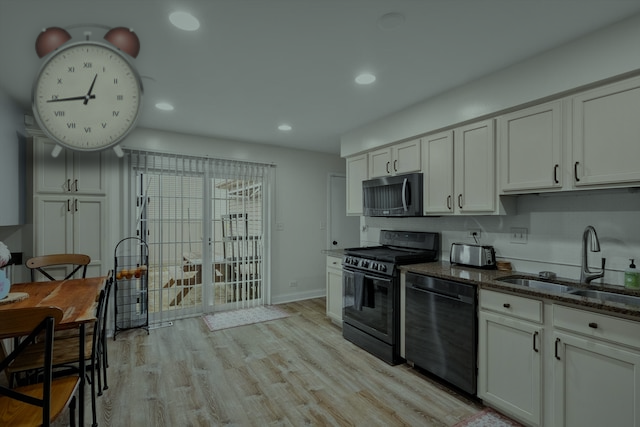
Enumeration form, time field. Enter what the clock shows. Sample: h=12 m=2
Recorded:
h=12 m=44
